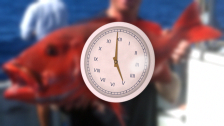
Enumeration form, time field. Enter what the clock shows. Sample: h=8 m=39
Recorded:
h=4 m=59
